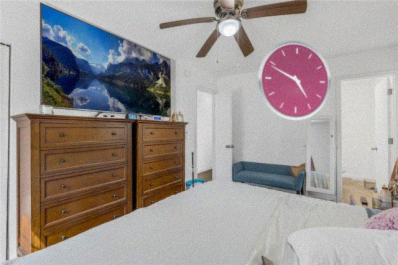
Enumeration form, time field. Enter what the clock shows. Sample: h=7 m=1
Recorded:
h=4 m=49
